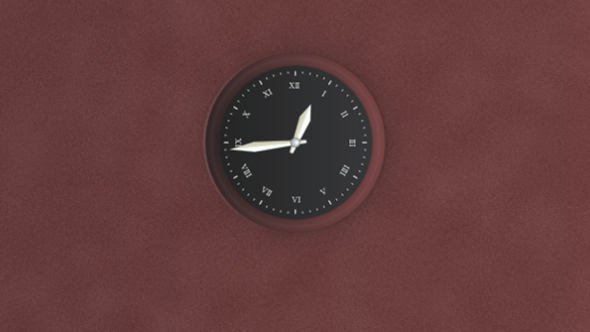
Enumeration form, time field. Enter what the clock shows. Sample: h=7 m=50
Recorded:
h=12 m=44
